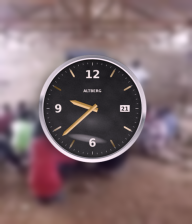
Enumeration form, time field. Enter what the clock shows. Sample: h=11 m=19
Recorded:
h=9 m=38
